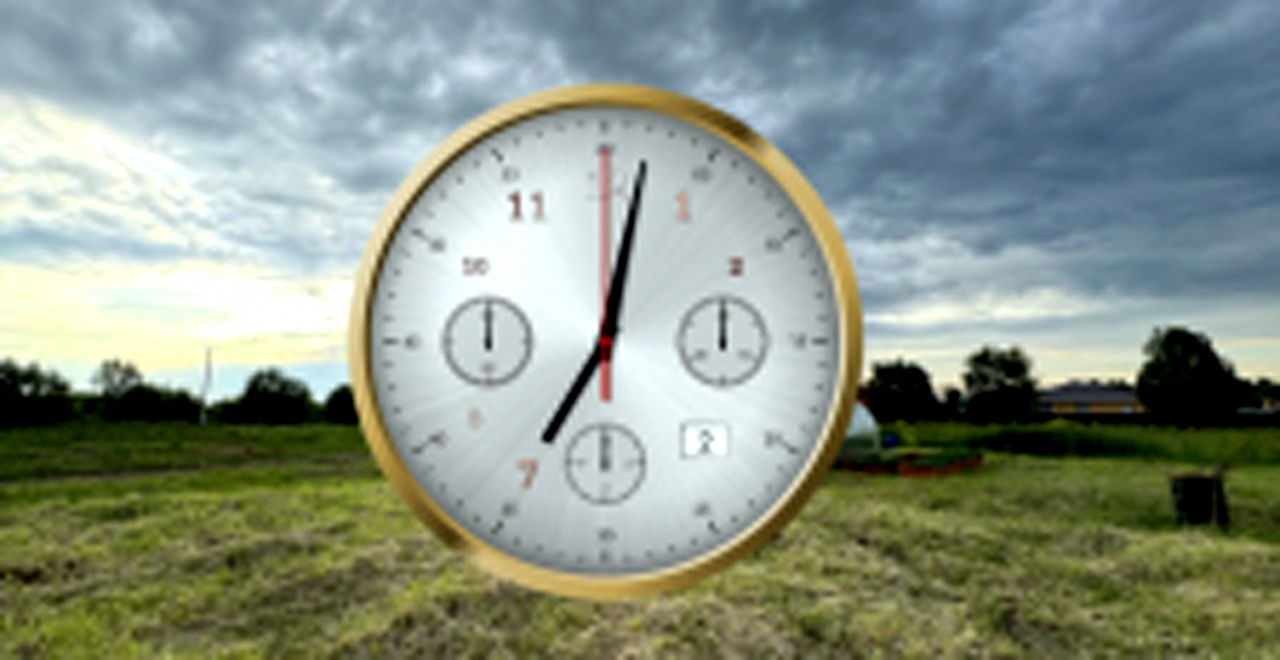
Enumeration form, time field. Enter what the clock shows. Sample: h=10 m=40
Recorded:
h=7 m=2
